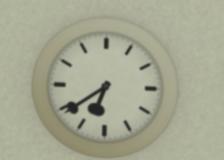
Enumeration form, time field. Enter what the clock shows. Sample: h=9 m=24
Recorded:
h=6 m=39
